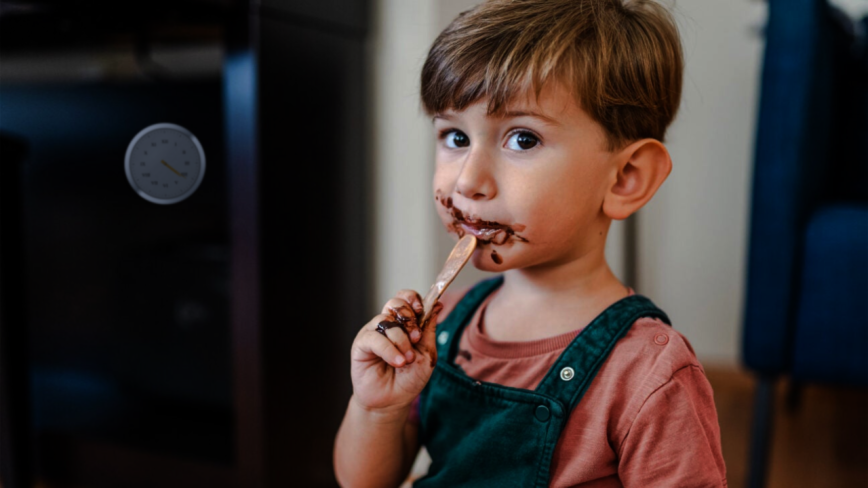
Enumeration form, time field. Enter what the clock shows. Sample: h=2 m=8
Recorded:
h=4 m=21
